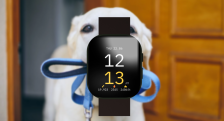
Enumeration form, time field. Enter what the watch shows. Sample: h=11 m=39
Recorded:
h=12 m=13
